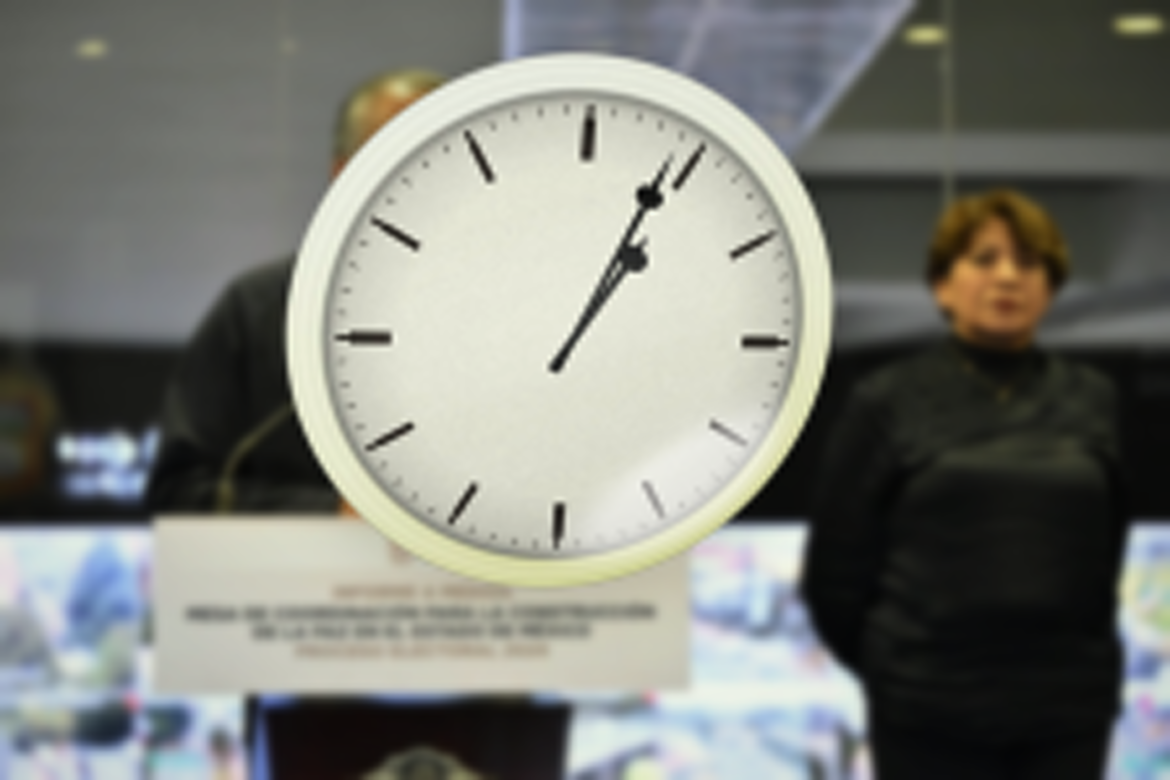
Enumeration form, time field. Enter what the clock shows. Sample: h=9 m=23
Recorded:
h=1 m=4
